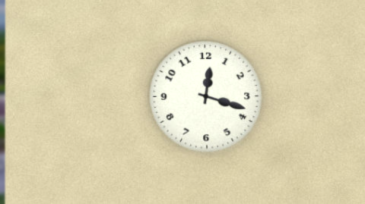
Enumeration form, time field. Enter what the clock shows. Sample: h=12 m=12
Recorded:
h=12 m=18
